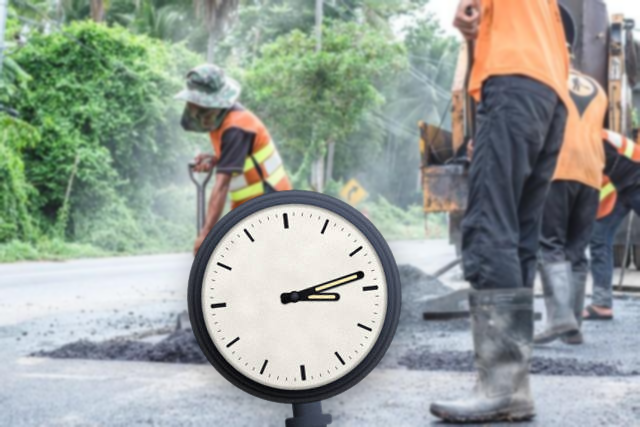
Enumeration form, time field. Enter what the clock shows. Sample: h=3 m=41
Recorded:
h=3 m=13
